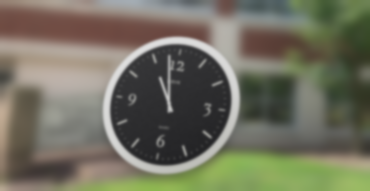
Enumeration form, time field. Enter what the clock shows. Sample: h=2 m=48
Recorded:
h=10 m=58
